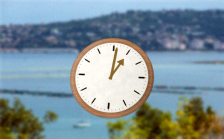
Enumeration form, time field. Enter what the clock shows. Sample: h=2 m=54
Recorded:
h=1 m=1
